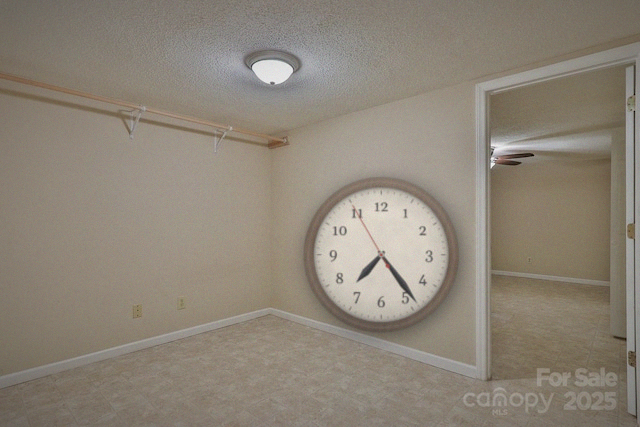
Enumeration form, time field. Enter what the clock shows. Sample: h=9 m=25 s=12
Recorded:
h=7 m=23 s=55
